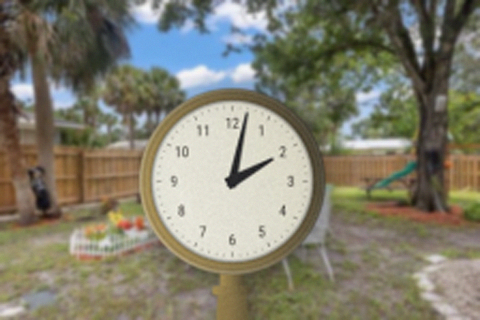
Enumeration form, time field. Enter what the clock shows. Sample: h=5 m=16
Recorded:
h=2 m=2
